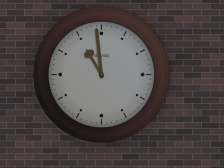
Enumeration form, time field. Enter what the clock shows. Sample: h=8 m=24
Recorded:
h=10 m=59
